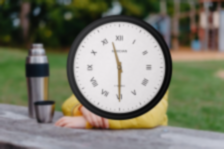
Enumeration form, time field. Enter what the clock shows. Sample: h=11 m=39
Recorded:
h=11 m=30
